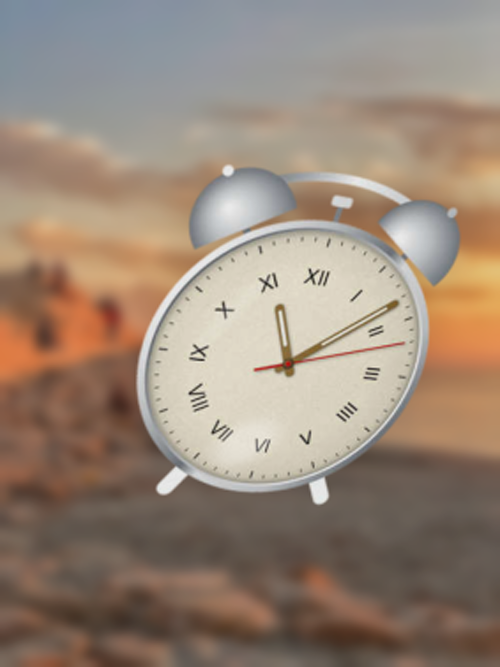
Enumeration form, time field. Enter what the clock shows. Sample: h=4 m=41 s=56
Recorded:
h=11 m=8 s=12
